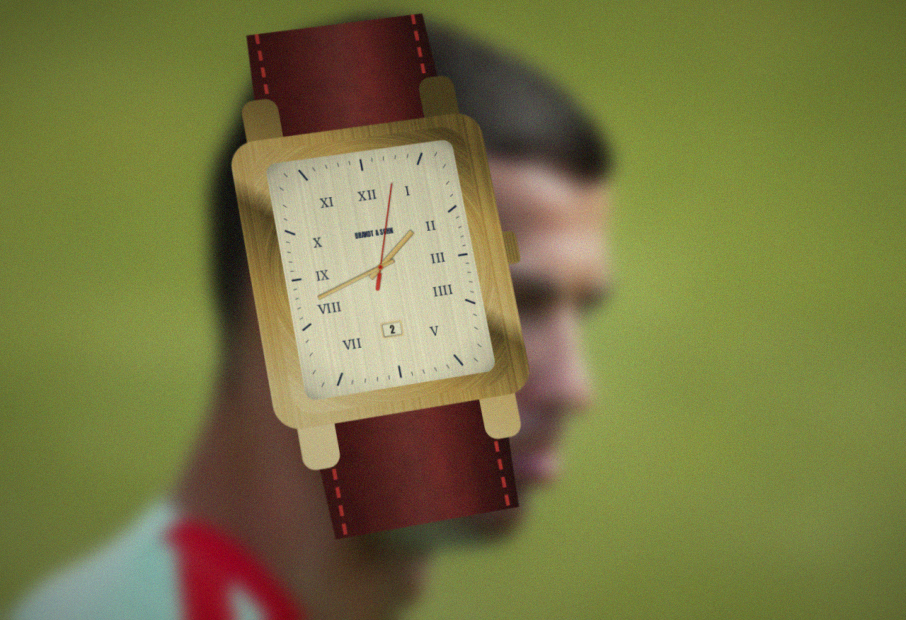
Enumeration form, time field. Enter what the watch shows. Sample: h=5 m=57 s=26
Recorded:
h=1 m=42 s=3
